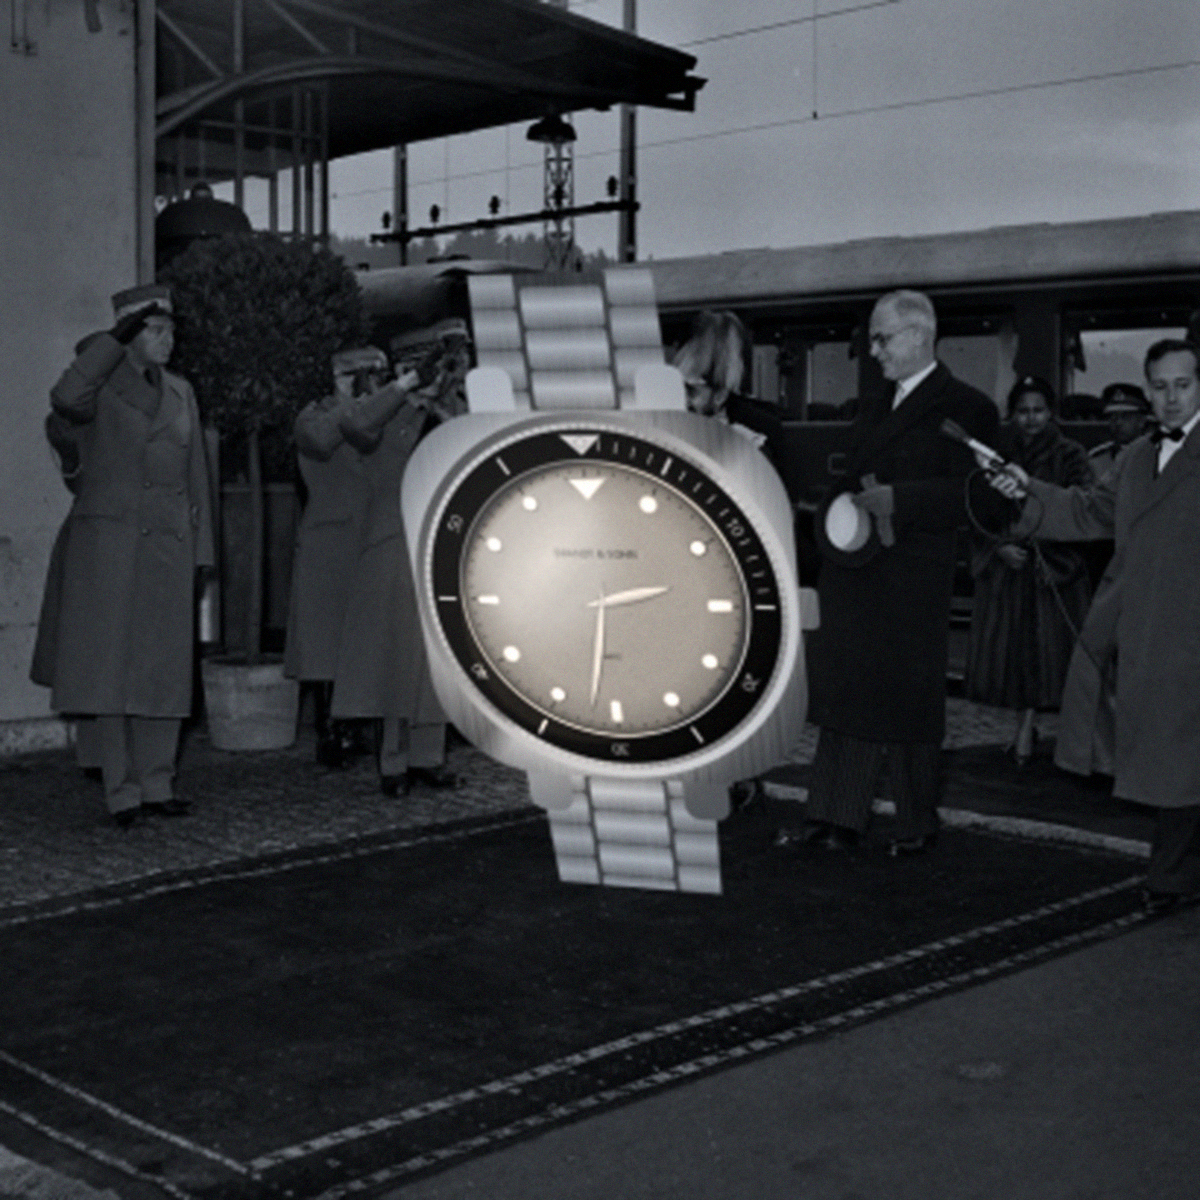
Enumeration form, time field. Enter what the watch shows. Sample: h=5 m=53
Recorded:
h=2 m=32
